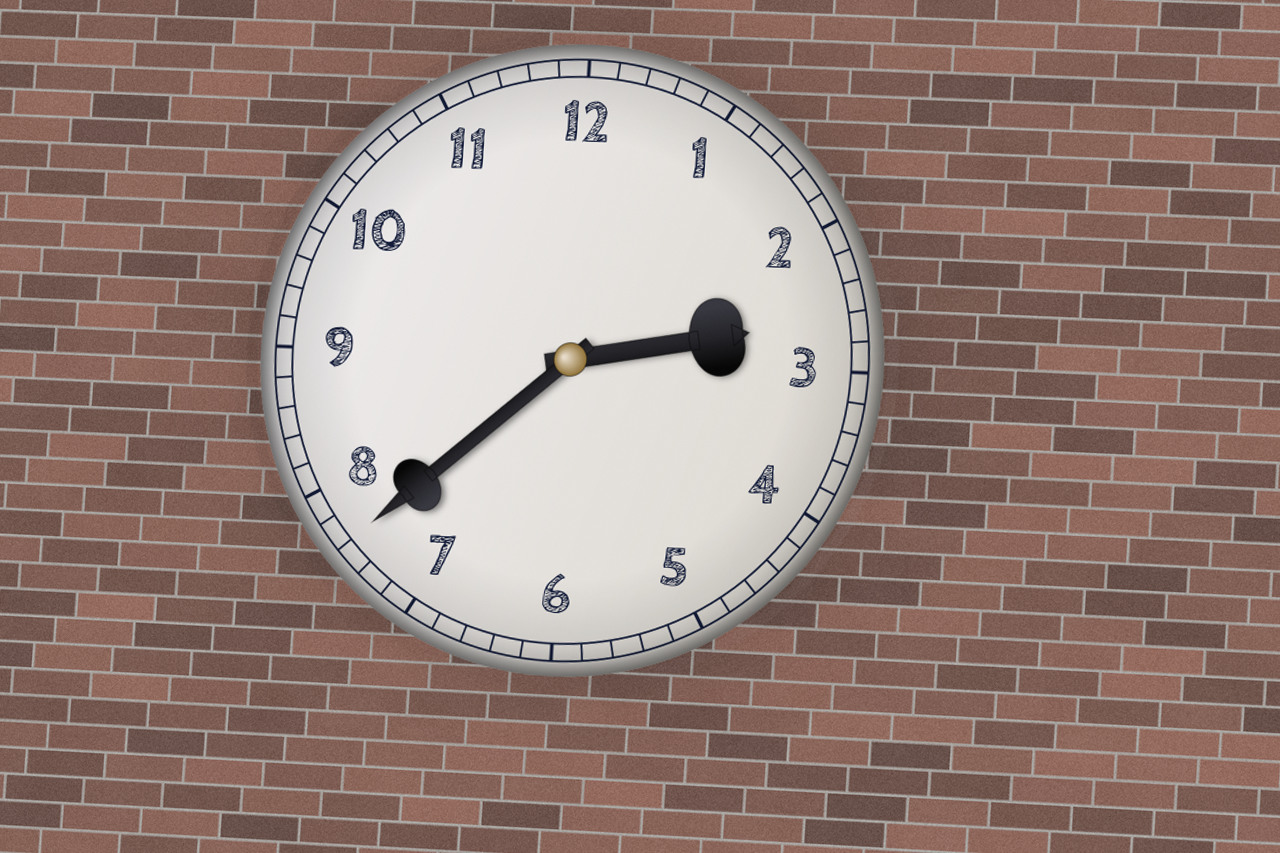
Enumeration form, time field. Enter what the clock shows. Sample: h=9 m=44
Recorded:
h=2 m=38
